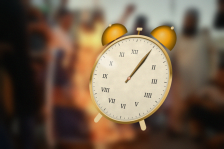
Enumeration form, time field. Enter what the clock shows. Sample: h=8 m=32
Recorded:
h=1 m=5
